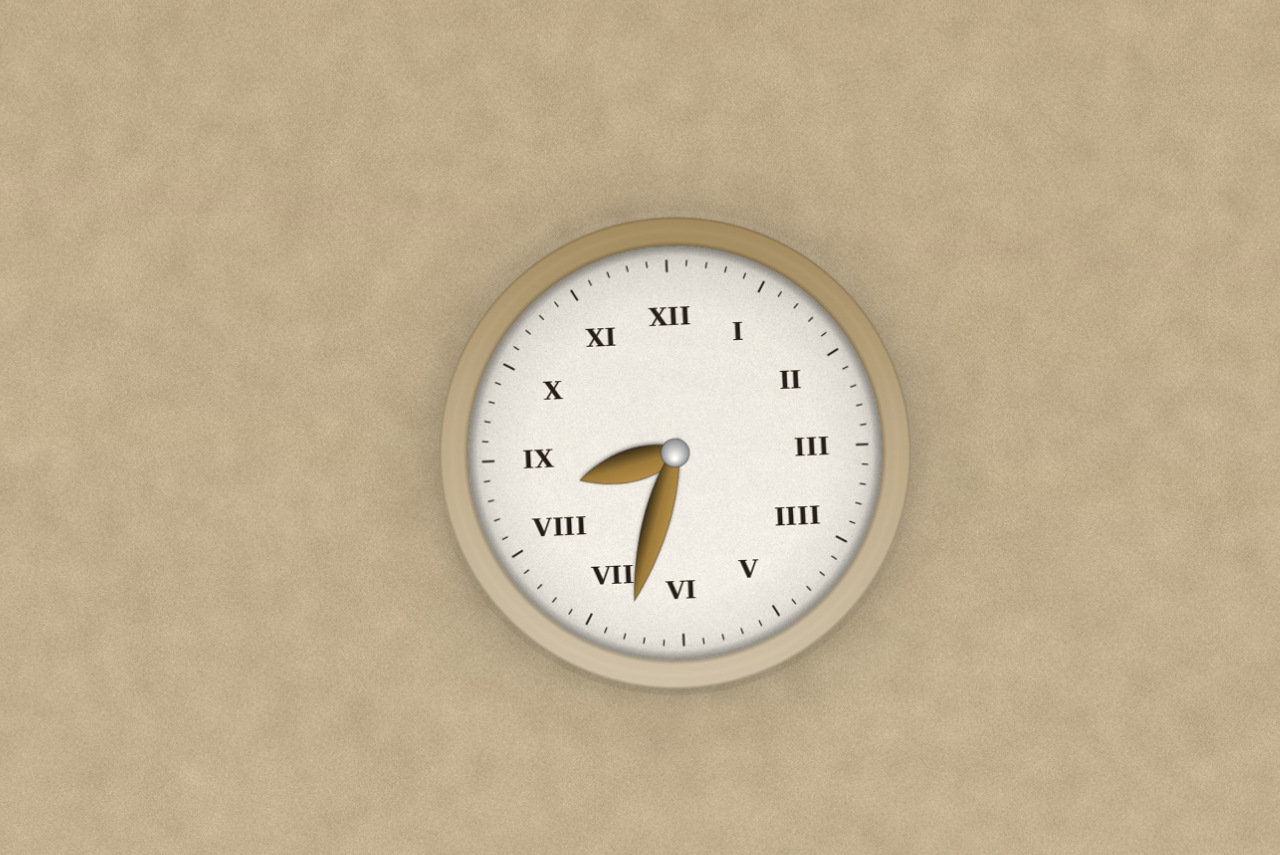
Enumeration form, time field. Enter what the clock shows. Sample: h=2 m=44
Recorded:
h=8 m=33
